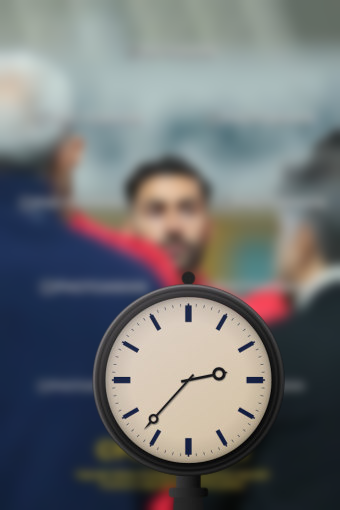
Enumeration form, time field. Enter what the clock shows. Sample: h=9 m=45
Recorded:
h=2 m=37
